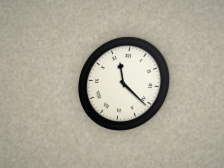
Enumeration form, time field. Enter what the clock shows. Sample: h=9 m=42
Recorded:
h=11 m=21
